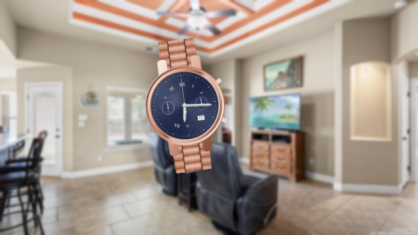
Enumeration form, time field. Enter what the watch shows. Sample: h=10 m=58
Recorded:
h=6 m=16
